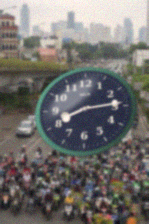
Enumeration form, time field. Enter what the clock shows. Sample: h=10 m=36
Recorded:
h=8 m=14
